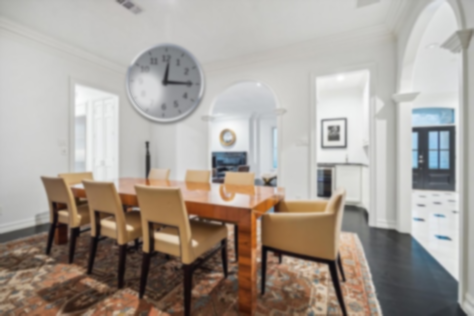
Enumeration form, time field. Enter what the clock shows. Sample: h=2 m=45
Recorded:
h=12 m=15
